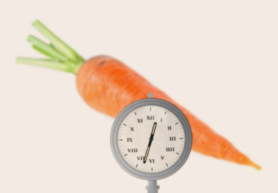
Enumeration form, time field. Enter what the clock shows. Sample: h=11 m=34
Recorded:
h=12 m=33
